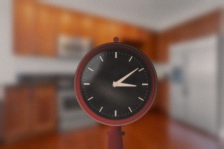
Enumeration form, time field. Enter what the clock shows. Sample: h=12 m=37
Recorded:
h=3 m=9
